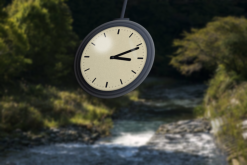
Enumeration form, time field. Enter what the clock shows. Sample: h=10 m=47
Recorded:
h=3 m=11
